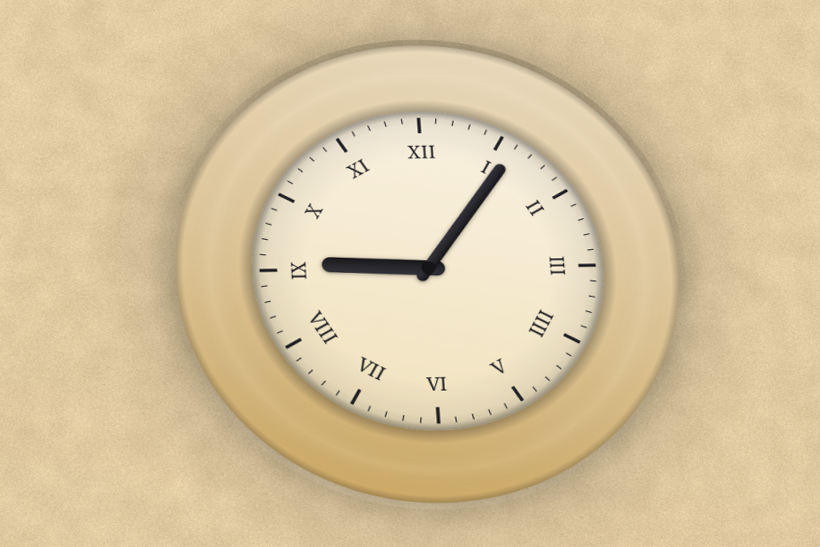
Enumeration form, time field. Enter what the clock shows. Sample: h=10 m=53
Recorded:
h=9 m=6
